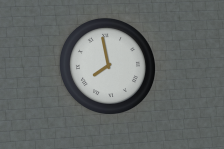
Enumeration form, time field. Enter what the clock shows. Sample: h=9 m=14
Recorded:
h=7 m=59
